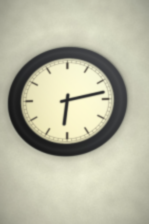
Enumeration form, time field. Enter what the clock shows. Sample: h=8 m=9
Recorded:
h=6 m=13
